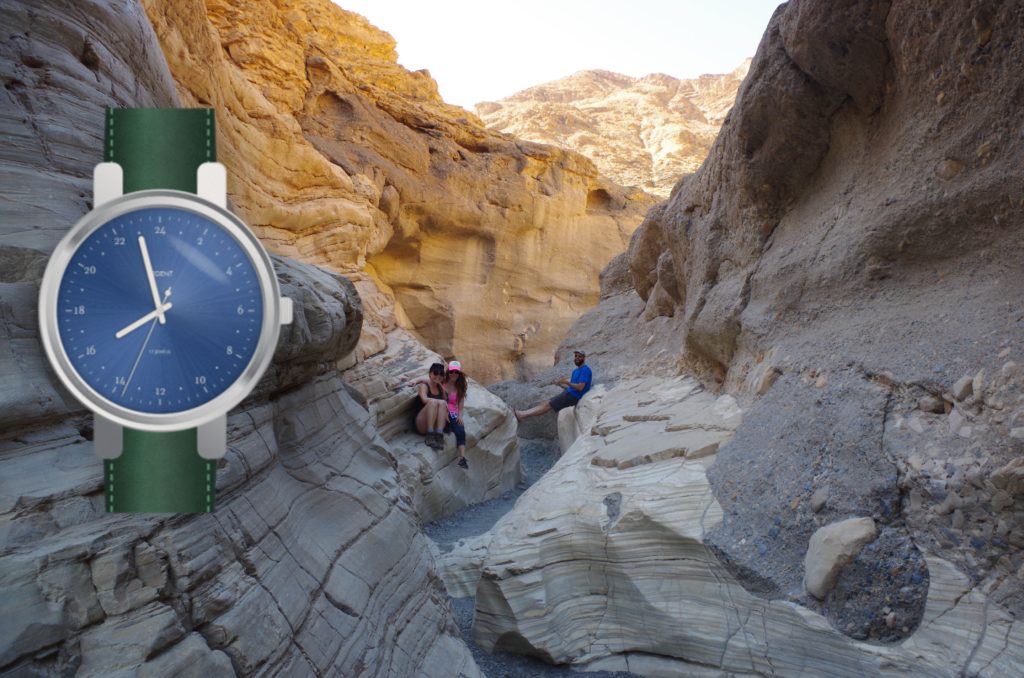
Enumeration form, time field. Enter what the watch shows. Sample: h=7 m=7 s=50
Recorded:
h=15 m=57 s=34
